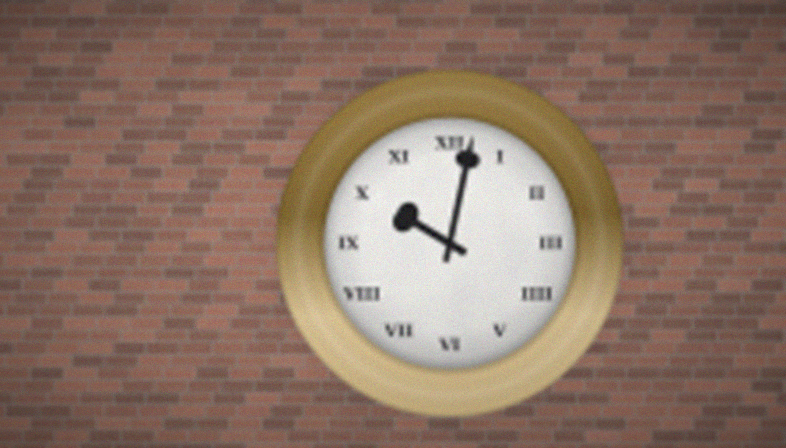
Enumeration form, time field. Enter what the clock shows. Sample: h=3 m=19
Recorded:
h=10 m=2
